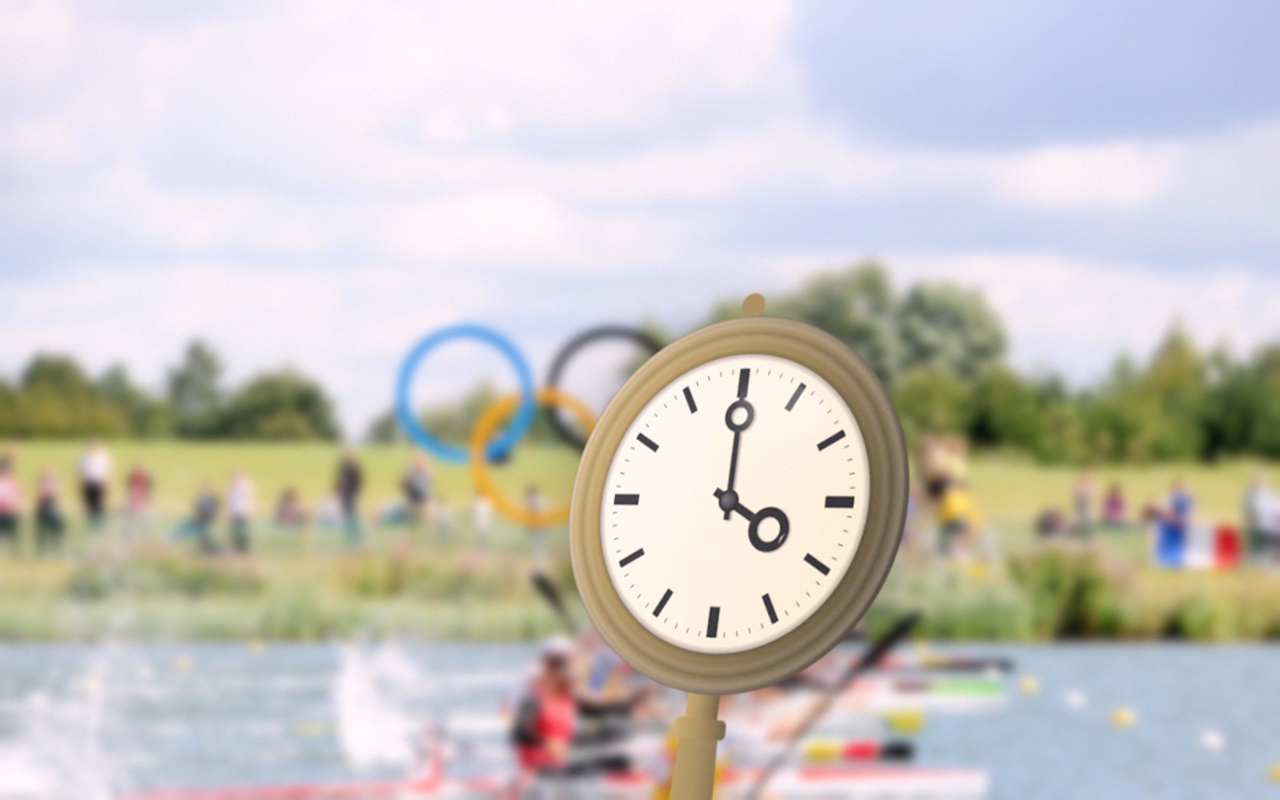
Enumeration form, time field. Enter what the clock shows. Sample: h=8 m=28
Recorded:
h=4 m=0
